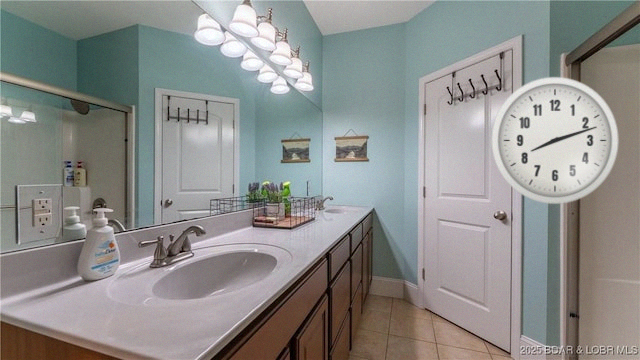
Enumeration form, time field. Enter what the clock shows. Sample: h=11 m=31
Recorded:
h=8 m=12
